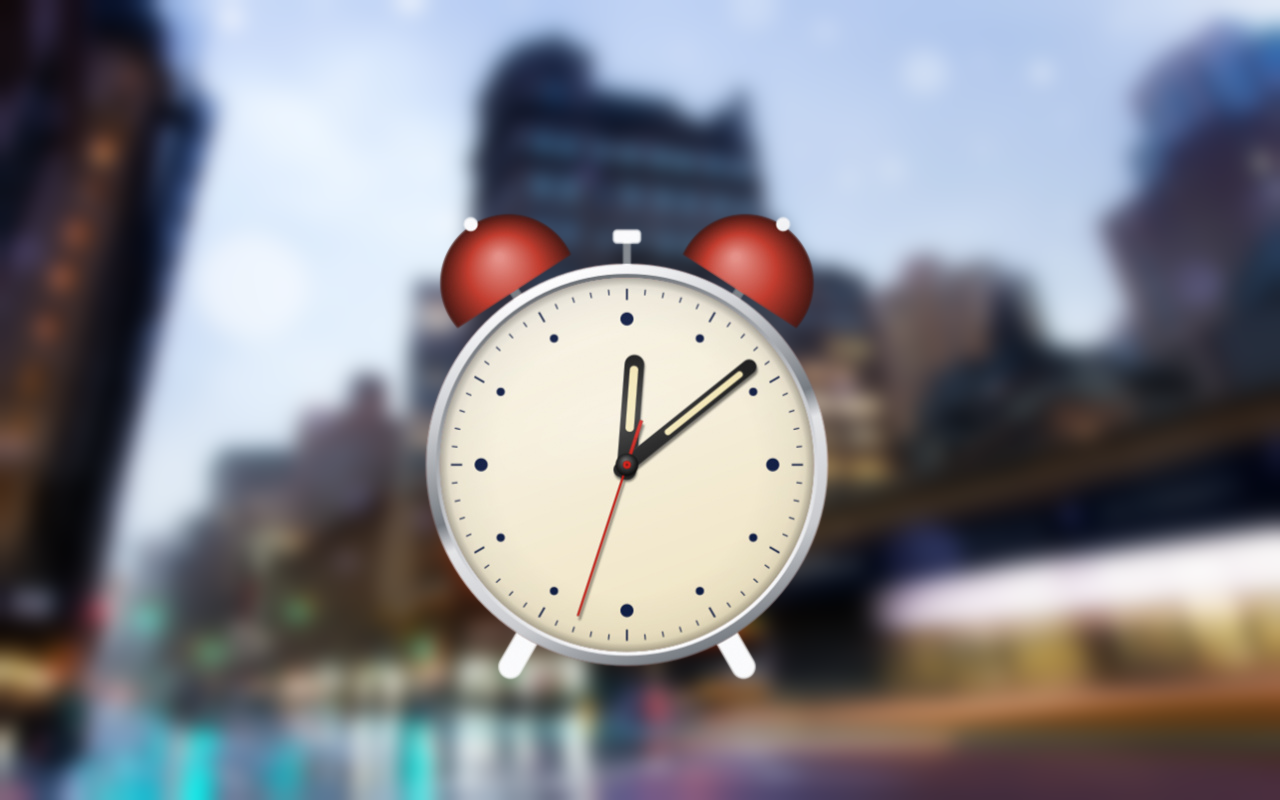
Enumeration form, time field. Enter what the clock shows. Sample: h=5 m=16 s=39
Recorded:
h=12 m=8 s=33
